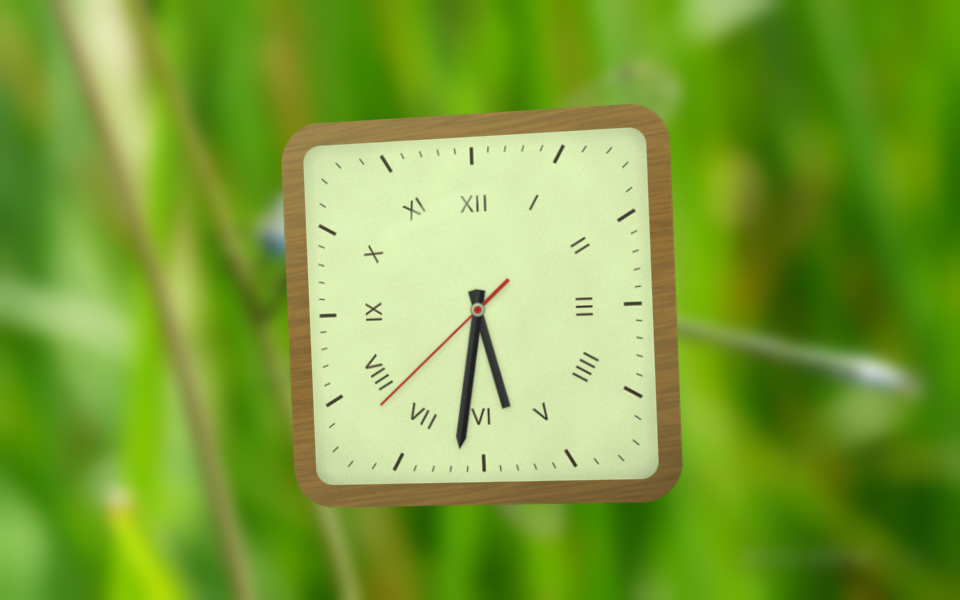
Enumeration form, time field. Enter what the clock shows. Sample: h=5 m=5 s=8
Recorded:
h=5 m=31 s=38
